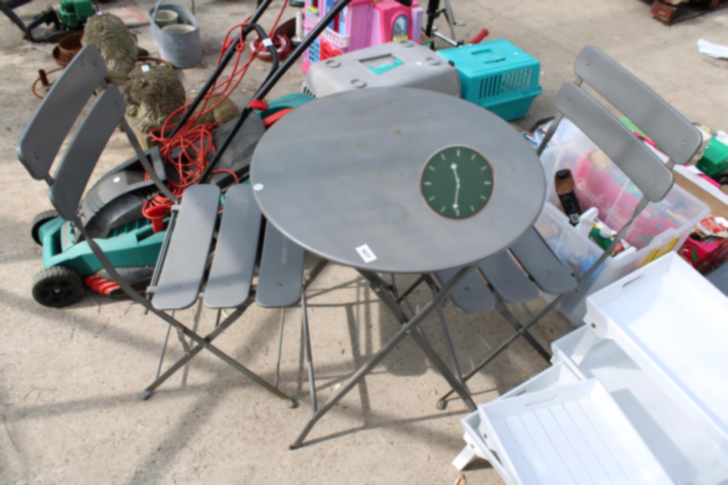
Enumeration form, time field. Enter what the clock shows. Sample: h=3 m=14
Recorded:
h=11 m=31
